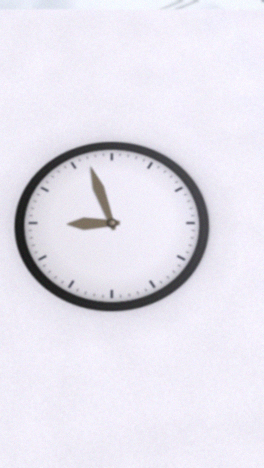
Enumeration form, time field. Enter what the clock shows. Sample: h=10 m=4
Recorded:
h=8 m=57
